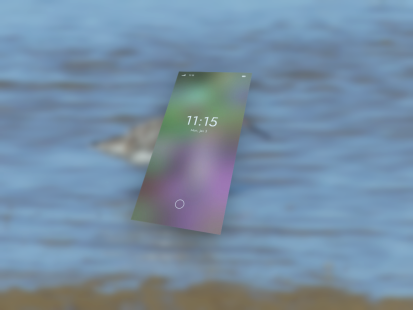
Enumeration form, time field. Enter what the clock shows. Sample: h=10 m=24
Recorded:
h=11 m=15
